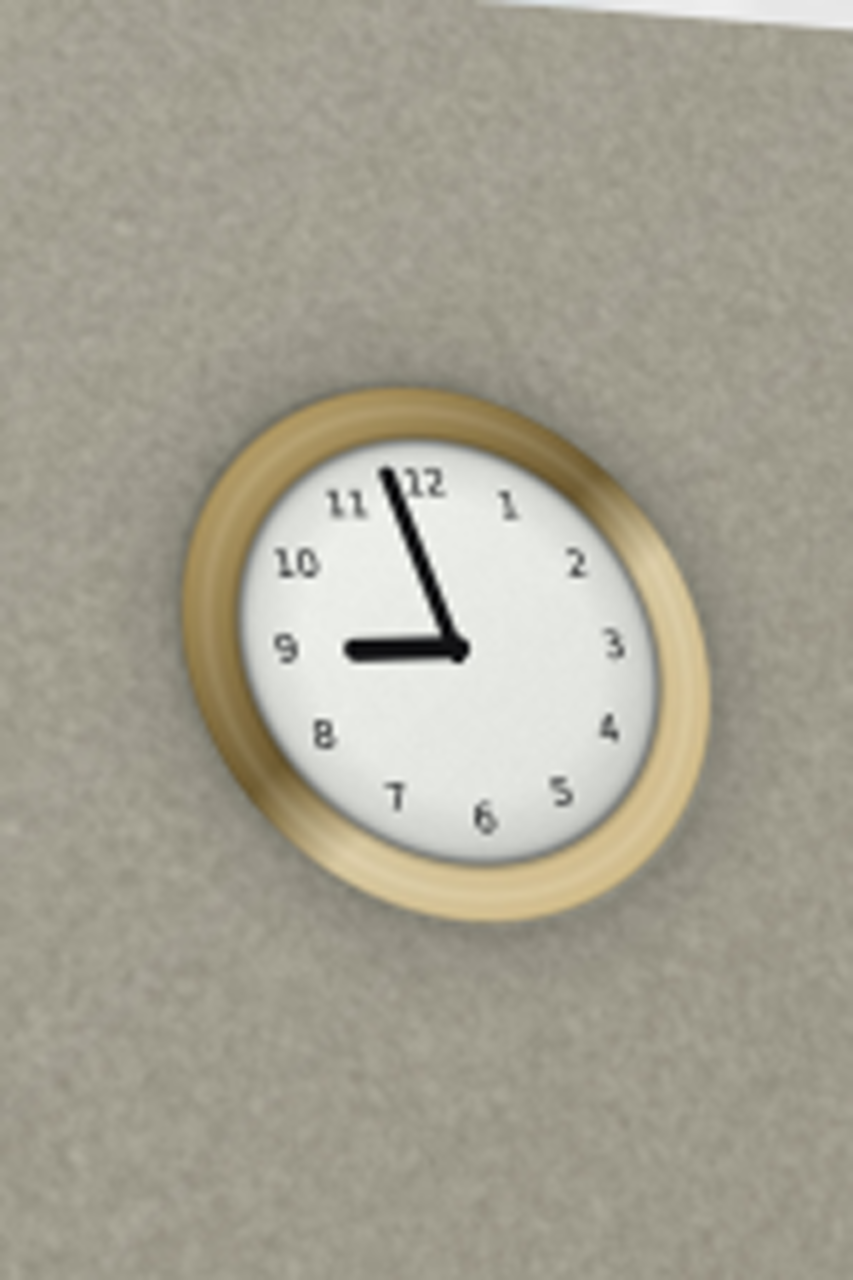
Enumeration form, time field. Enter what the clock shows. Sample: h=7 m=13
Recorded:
h=8 m=58
